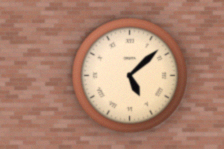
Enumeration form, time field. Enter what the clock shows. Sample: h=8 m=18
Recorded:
h=5 m=8
